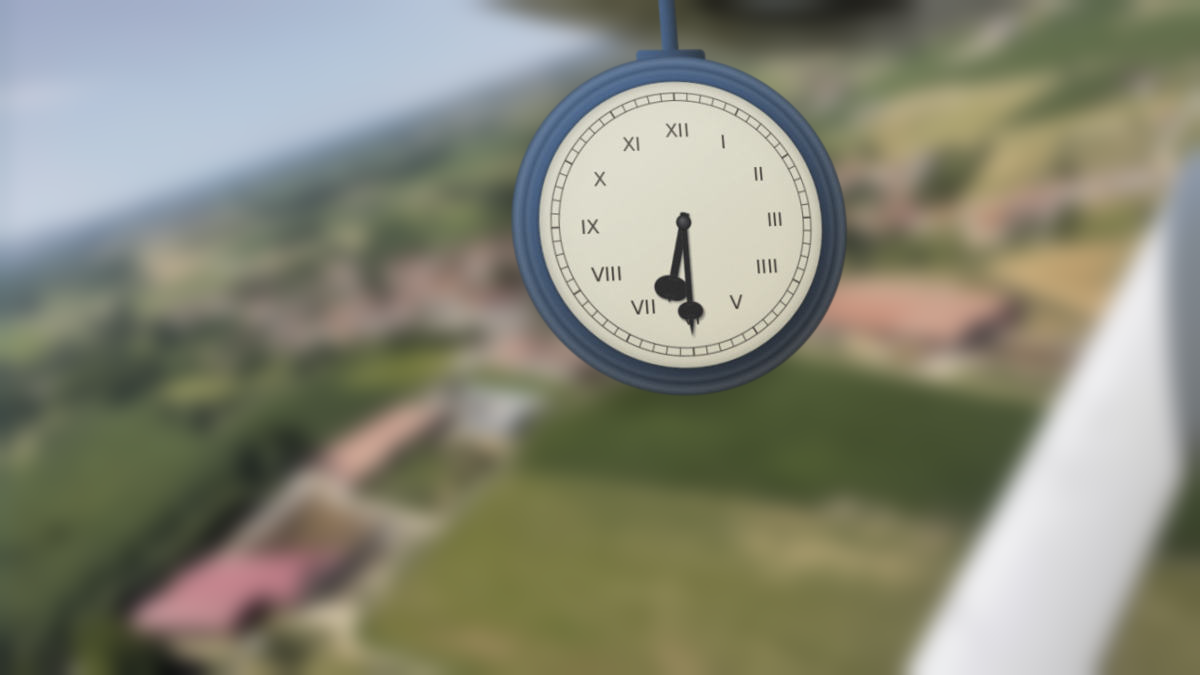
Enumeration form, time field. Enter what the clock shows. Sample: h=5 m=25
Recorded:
h=6 m=30
